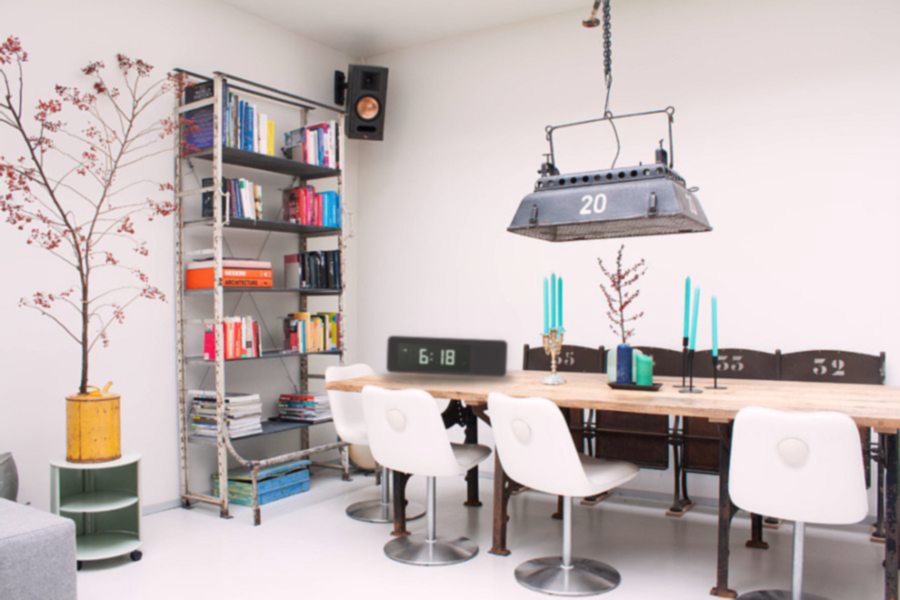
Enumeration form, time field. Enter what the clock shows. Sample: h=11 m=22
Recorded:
h=6 m=18
